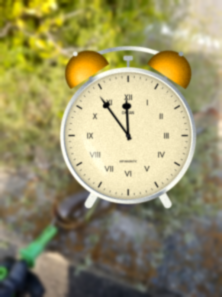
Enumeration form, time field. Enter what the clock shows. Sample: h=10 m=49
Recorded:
h=11 m=54
